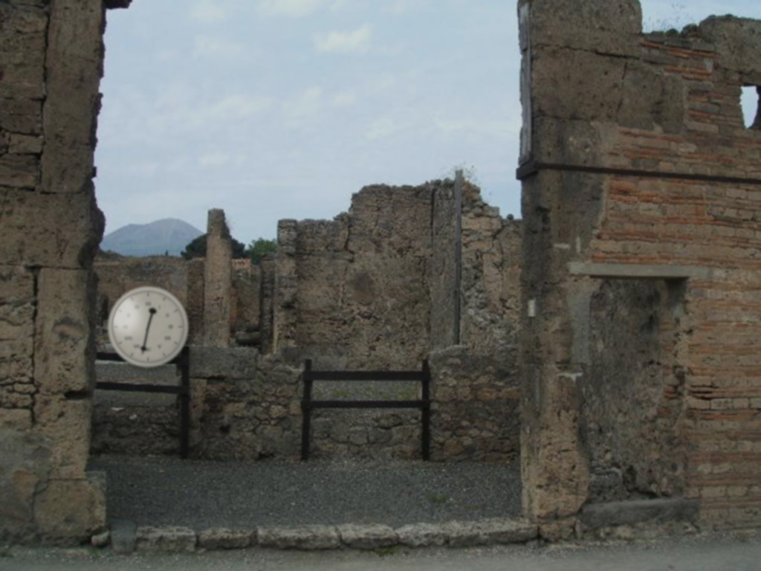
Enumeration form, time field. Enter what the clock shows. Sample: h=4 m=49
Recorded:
h=12 m=32
